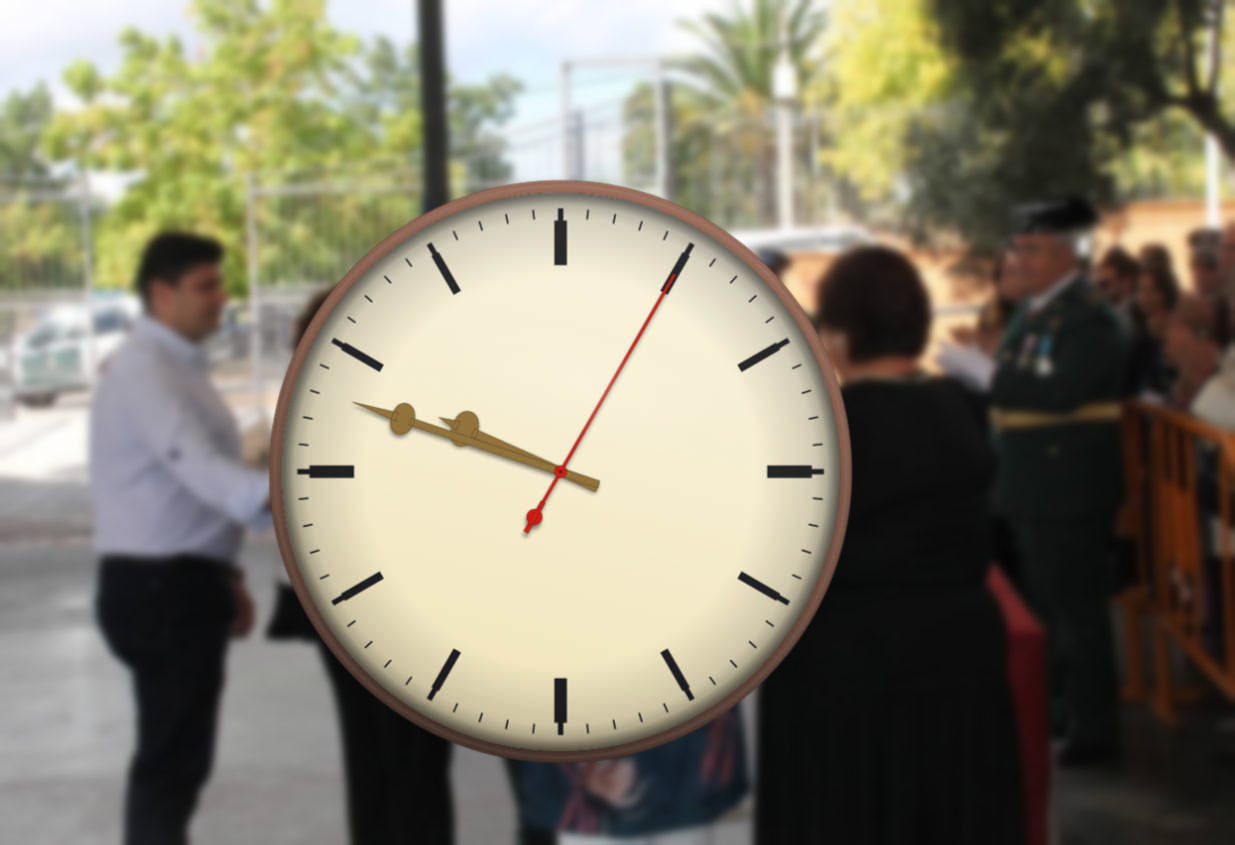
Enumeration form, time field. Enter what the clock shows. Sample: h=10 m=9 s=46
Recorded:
h=9 m=48 s=5
